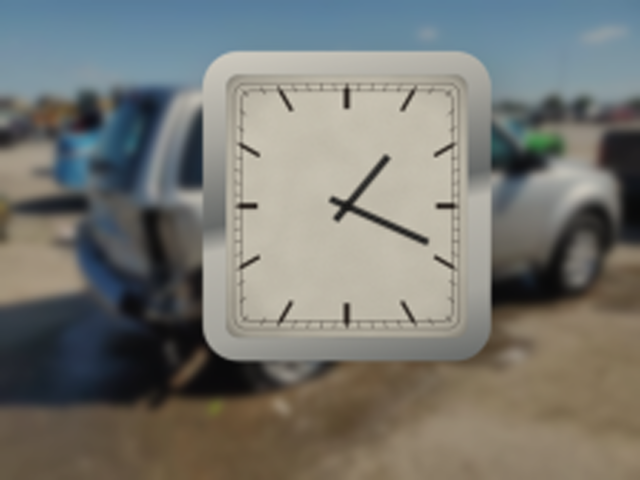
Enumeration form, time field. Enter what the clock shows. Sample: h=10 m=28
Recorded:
h=1 m=19
